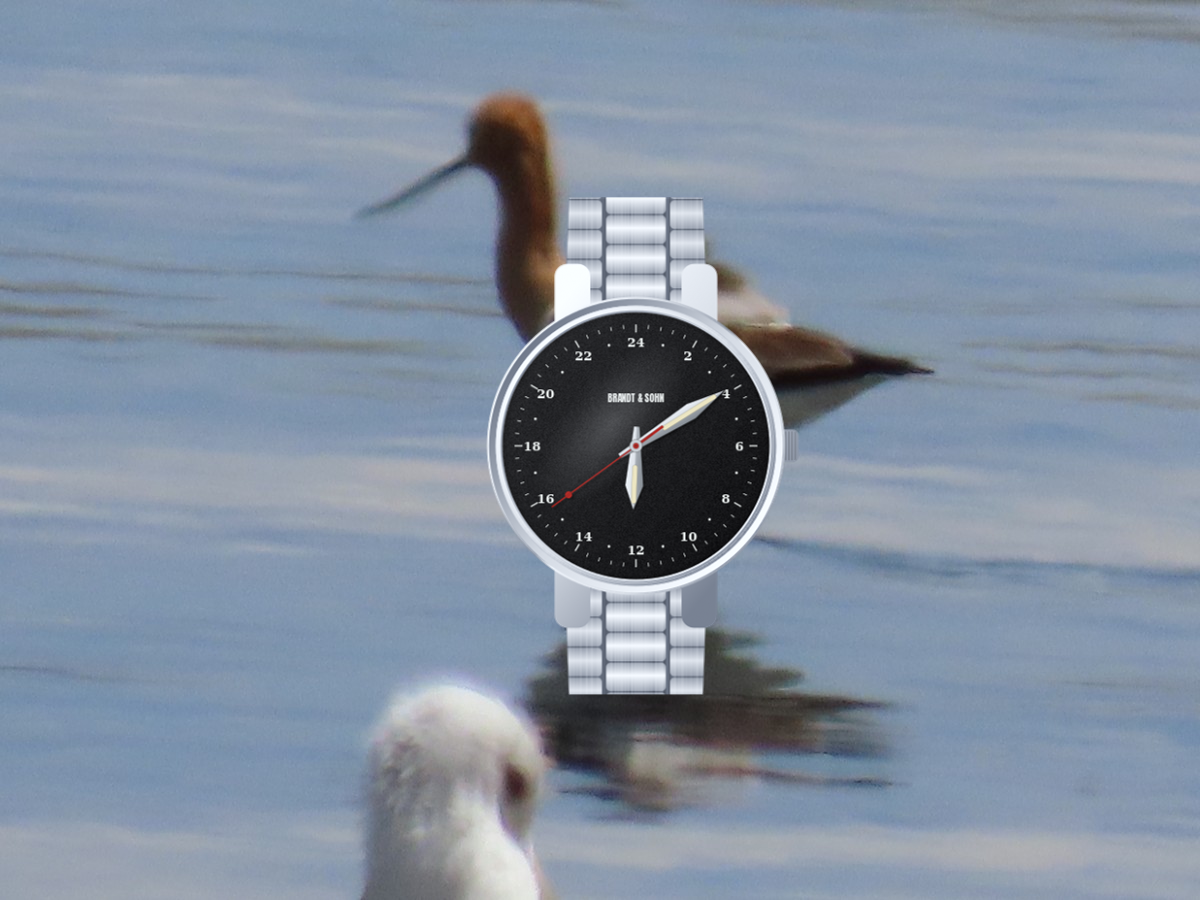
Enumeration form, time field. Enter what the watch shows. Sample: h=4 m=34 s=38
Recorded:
h=12 m=9 s=39
